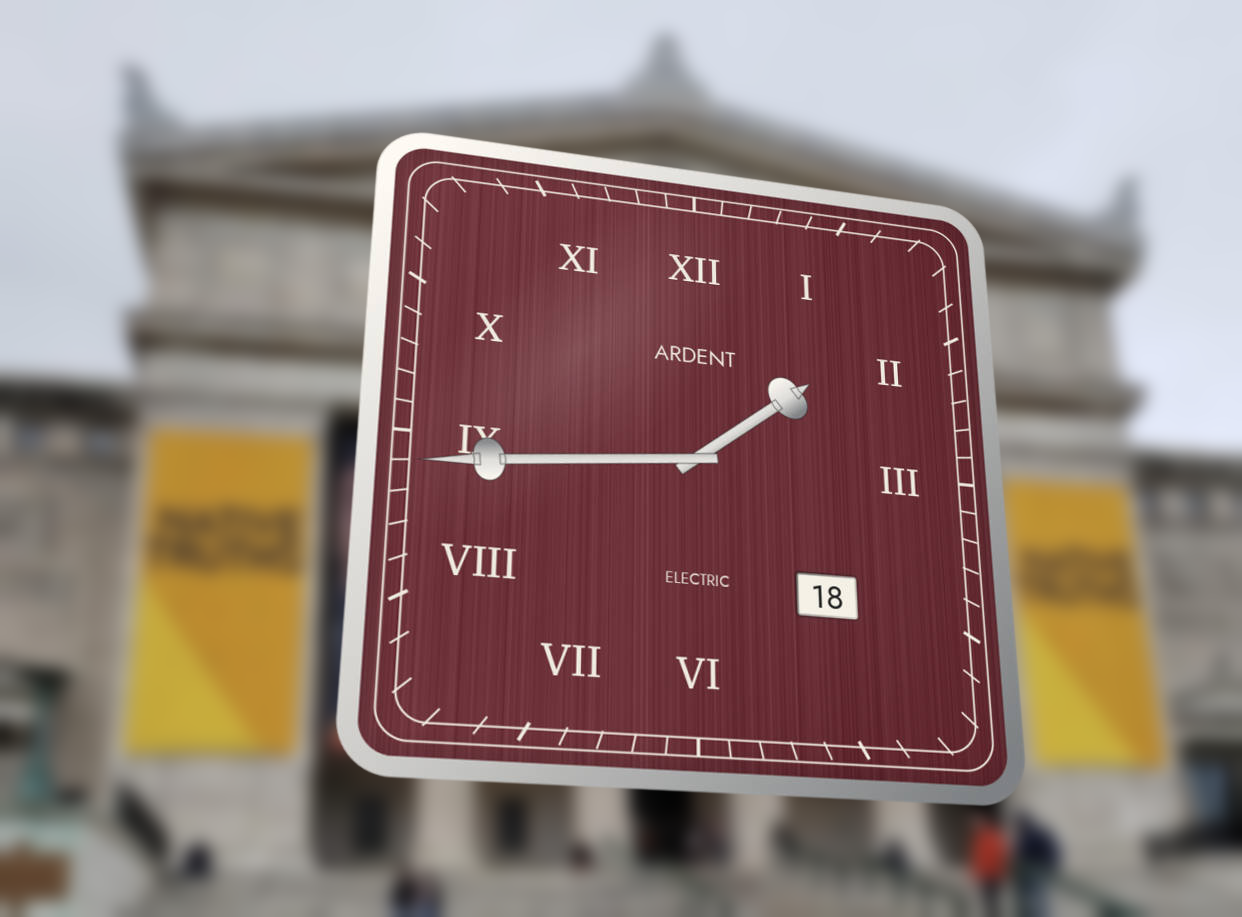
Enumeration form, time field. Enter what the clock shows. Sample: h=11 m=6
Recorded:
h=1 m=44
